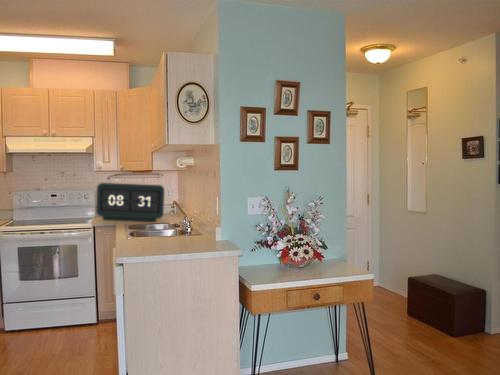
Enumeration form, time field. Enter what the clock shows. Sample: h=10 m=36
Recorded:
h=8 m=31
